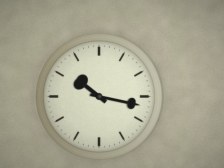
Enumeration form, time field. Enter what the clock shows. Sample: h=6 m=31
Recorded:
h=10 m=17
